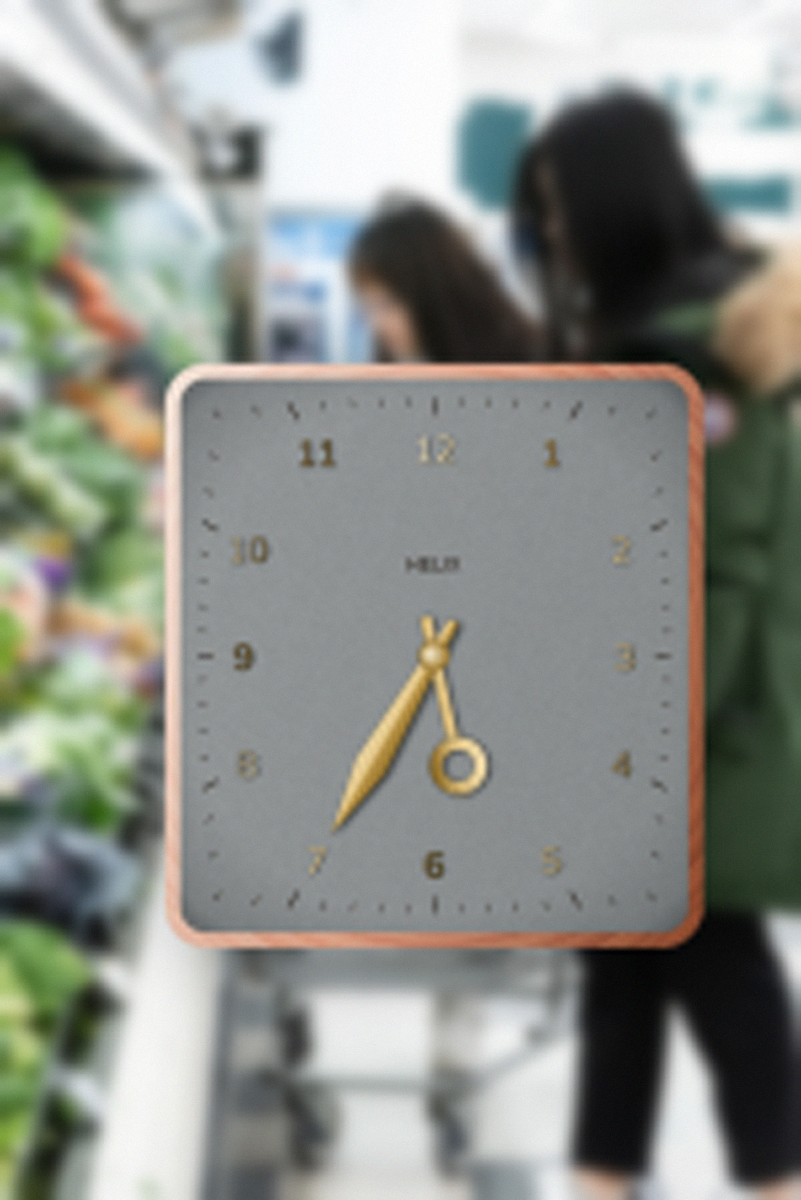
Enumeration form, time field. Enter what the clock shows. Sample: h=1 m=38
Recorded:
h=5 m=35
